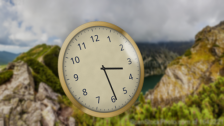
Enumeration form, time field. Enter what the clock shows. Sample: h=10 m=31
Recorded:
h=3 m=29
